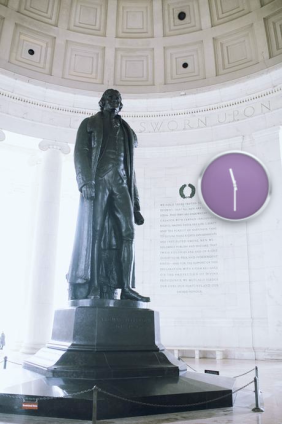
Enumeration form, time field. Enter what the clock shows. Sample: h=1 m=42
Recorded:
h=11 m=30
